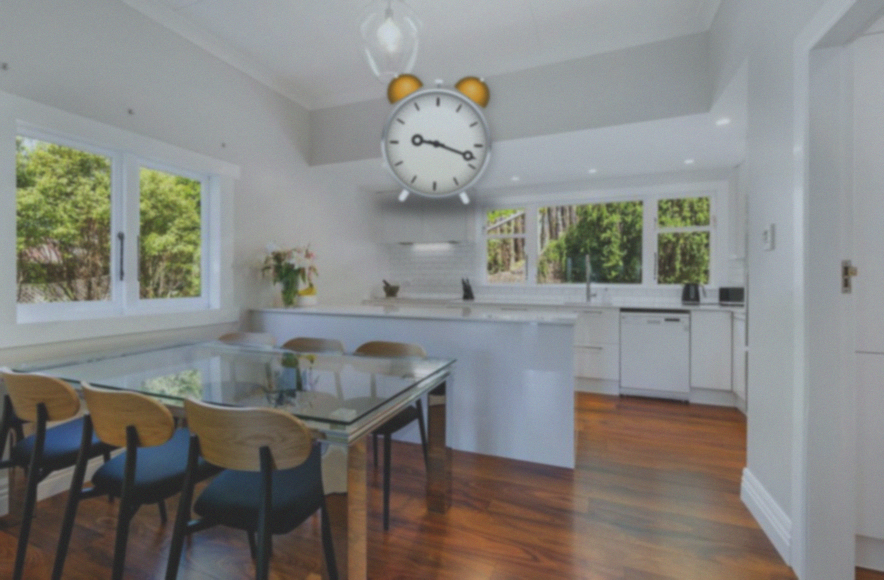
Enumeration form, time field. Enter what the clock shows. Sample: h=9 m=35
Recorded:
h=9 m=18
